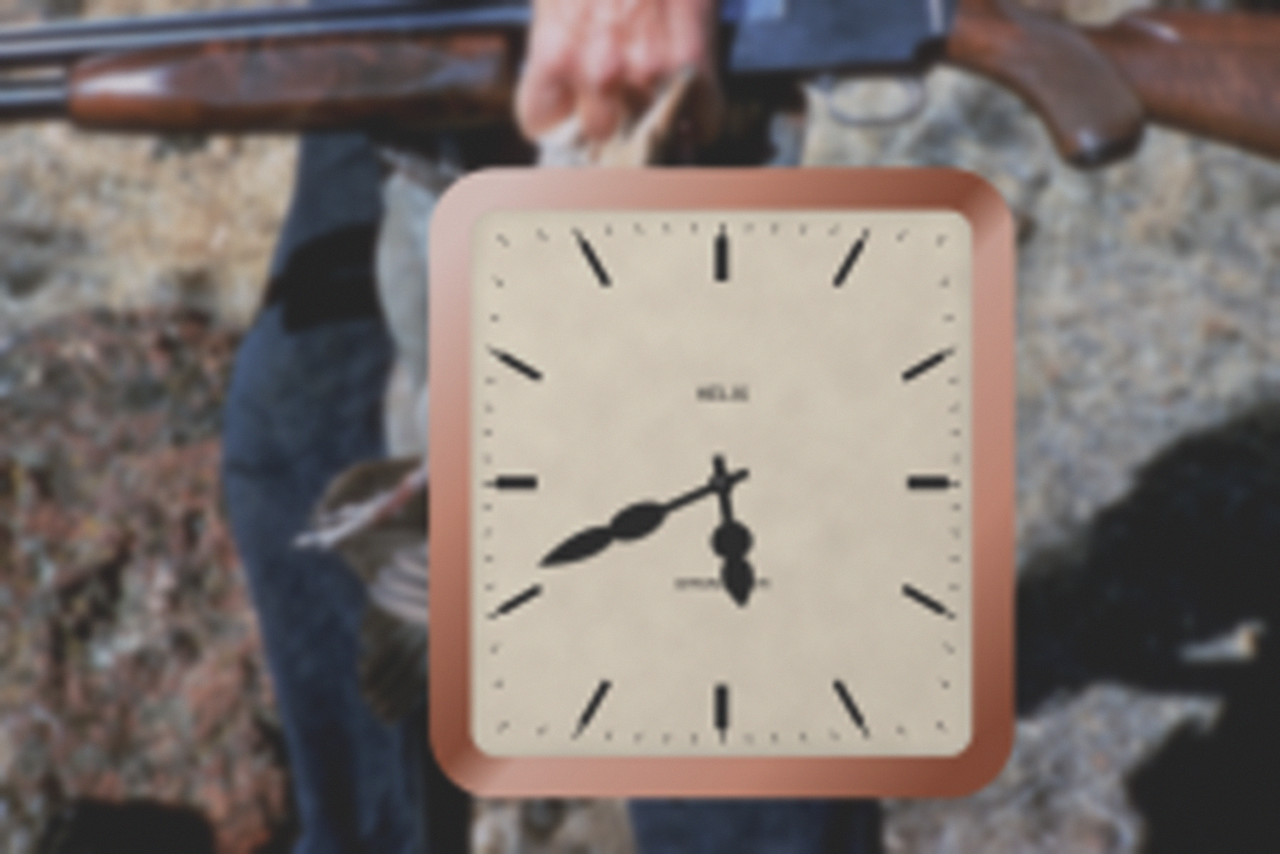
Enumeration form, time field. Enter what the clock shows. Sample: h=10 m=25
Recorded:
h=5 m=41
